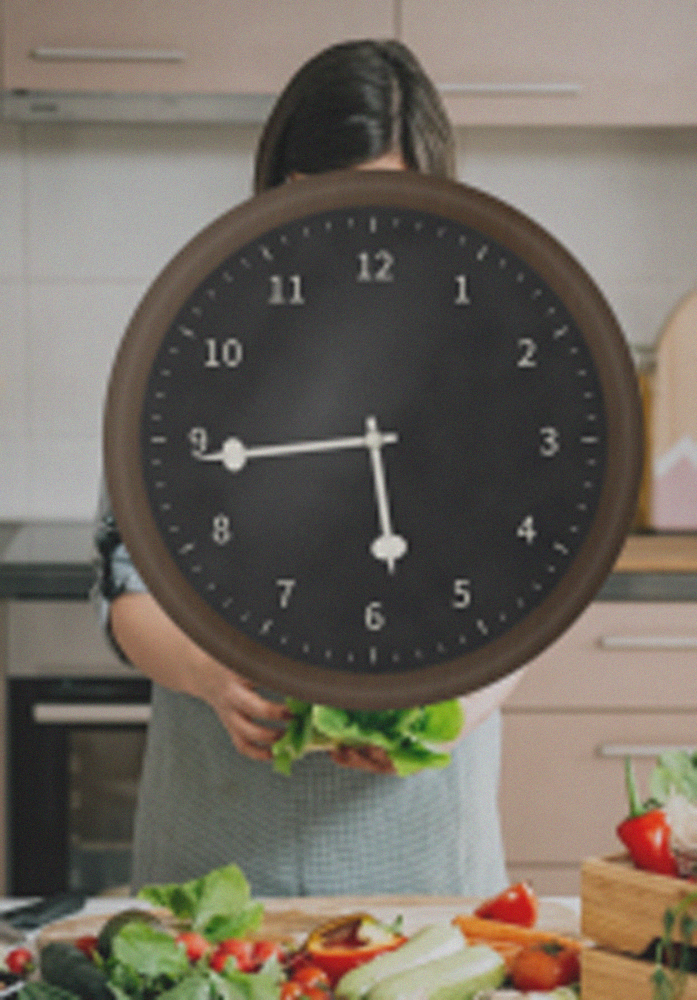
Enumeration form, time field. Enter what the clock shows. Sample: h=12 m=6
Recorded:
h=5 m=44
